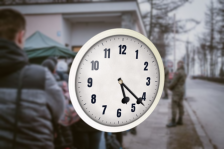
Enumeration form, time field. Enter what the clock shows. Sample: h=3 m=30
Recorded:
h=5 m=22
